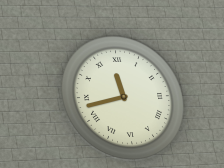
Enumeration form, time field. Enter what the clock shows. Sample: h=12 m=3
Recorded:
h=11 m=43
